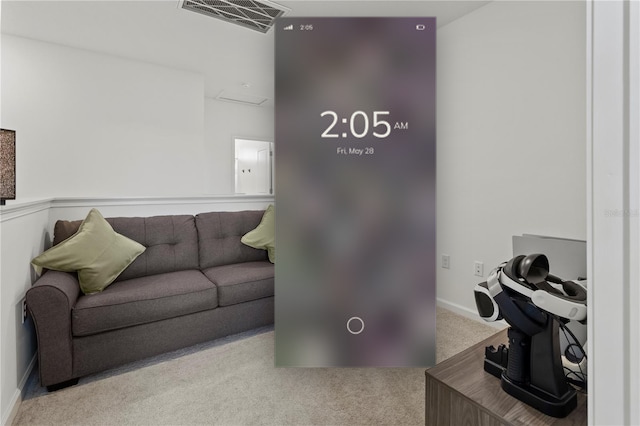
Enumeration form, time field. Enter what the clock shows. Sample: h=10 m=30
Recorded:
h=2 m=5
